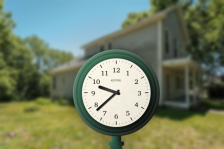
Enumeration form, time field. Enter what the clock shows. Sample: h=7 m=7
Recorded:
h=9 m=38
